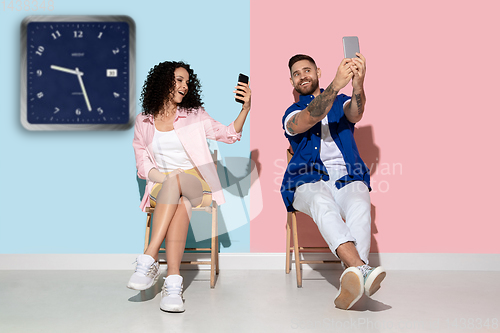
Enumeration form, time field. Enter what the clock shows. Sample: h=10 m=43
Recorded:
h=9 m=27
